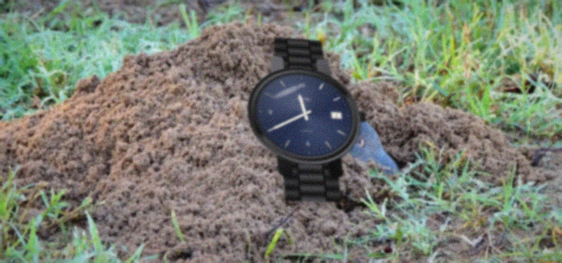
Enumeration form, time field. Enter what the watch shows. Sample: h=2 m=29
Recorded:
h=11 m=40
